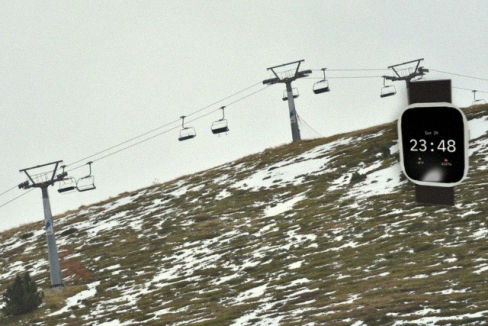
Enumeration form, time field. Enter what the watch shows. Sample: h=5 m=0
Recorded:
h=23 m=48
